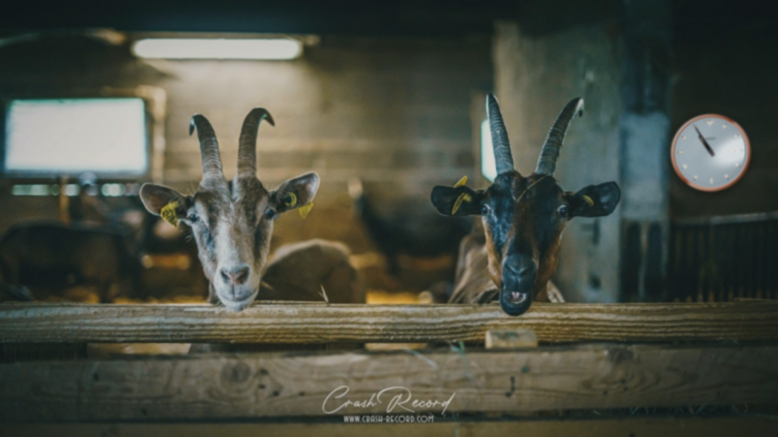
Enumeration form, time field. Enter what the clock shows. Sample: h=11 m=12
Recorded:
h=10 m=55
